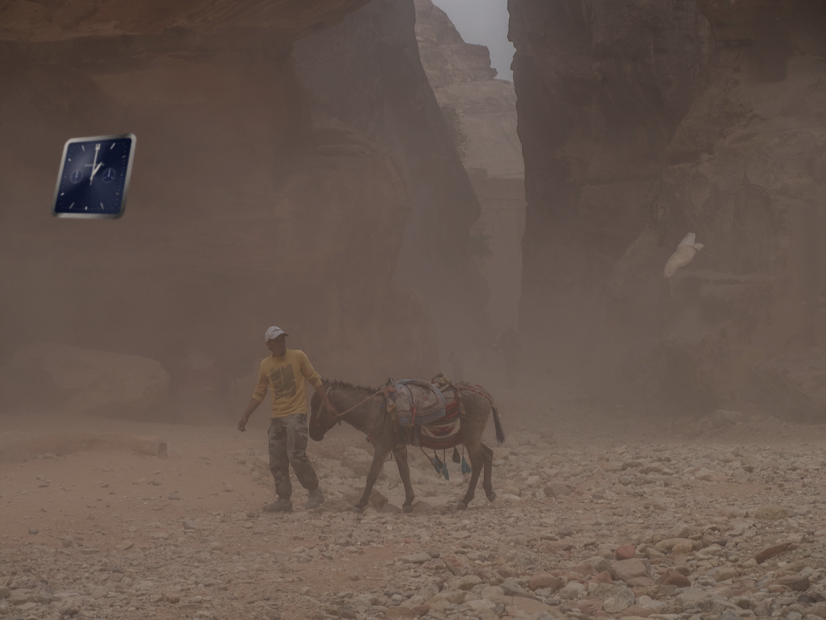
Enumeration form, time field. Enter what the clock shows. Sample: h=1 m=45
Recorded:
h=1 m=0
